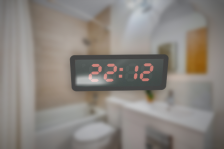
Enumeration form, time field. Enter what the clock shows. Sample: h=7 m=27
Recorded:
h=22 m=12
